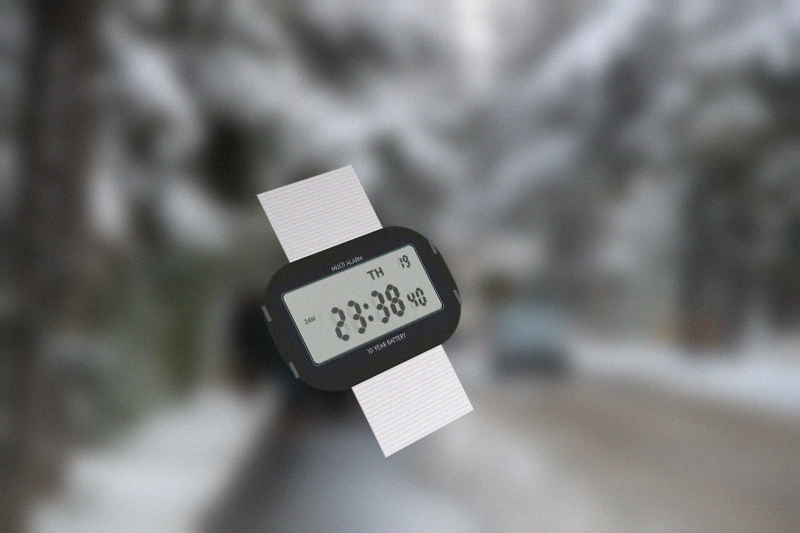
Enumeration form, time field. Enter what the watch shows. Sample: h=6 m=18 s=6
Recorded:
h=23 m=38 s=40
